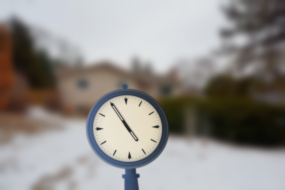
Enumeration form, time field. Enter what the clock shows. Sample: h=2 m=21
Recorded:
h=4 m=55
